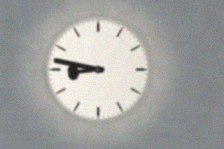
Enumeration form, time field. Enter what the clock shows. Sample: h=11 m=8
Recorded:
h=8 m=47
